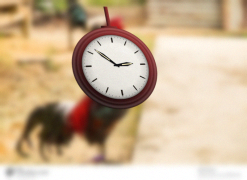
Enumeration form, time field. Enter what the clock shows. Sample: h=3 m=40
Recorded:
h=2 m=52
